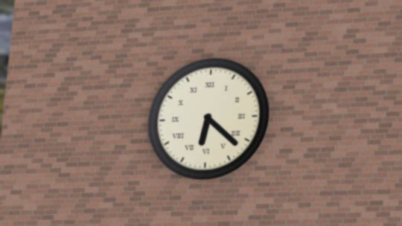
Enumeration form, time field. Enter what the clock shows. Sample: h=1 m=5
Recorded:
h=6 m=22
